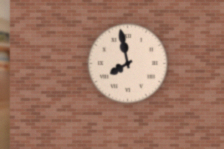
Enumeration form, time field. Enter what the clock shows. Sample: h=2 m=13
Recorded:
h=7 m=58
